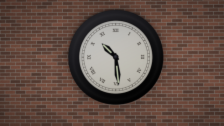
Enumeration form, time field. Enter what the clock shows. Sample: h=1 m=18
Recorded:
h=10 m=29
